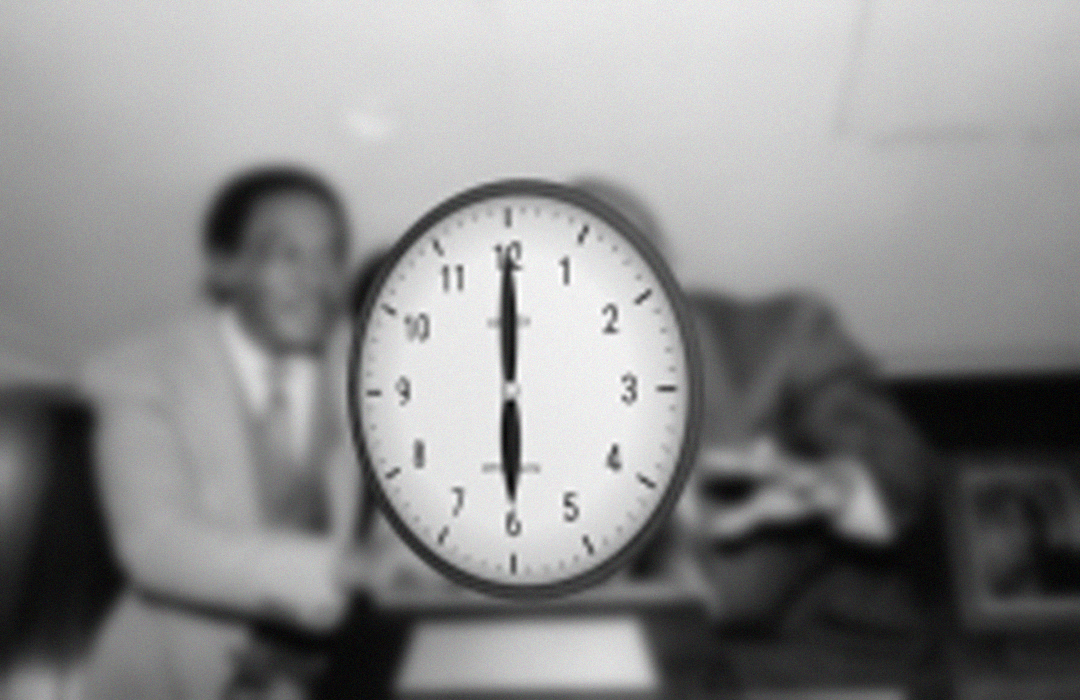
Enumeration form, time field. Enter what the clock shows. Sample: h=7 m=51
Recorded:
h=6 m=0
